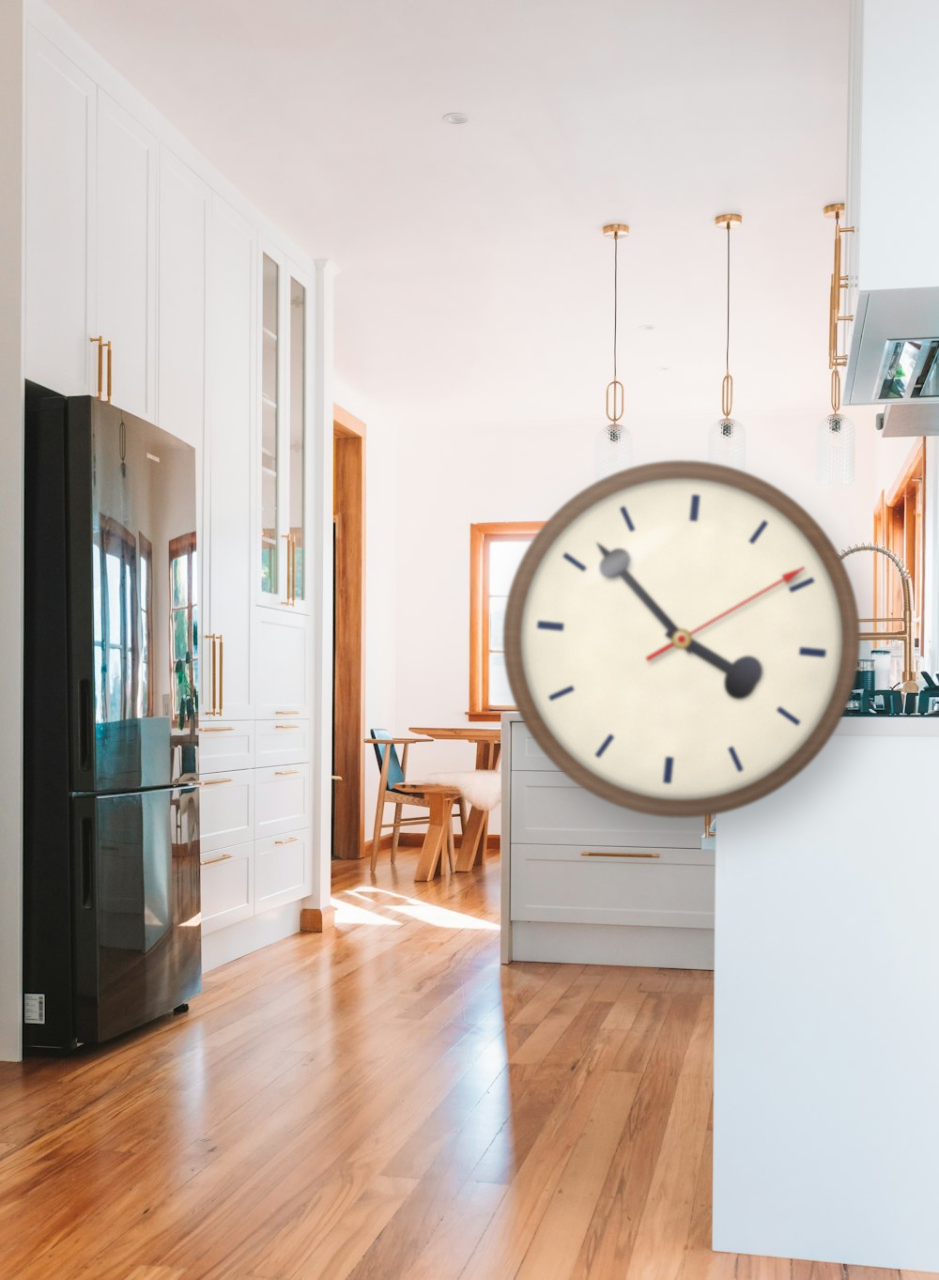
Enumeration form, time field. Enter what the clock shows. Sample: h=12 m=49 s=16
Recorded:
h=3 m=52 s=9
